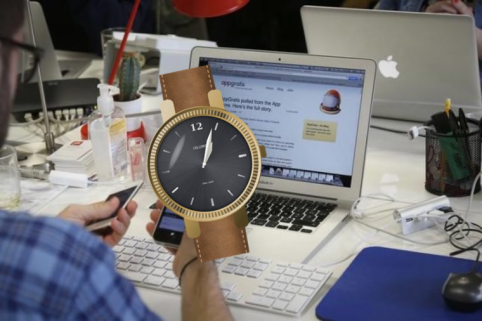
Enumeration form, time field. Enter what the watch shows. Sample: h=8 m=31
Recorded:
h=1 m=4
